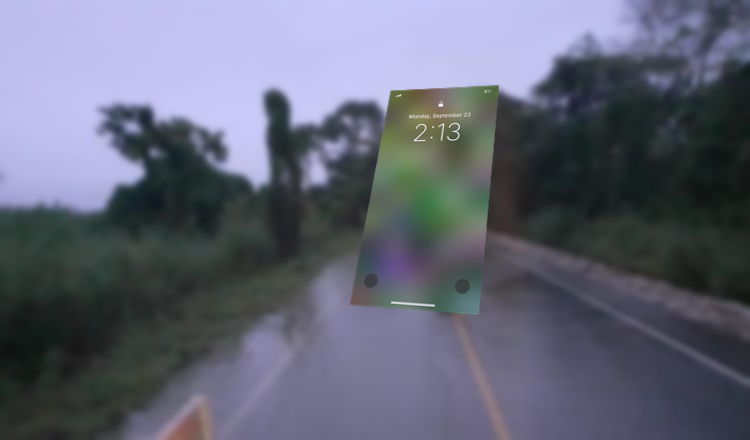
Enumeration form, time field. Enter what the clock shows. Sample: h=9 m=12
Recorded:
h=2 m=13
